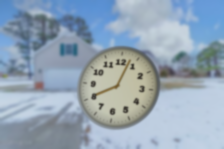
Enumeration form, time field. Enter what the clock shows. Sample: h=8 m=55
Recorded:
h=8 m=3
